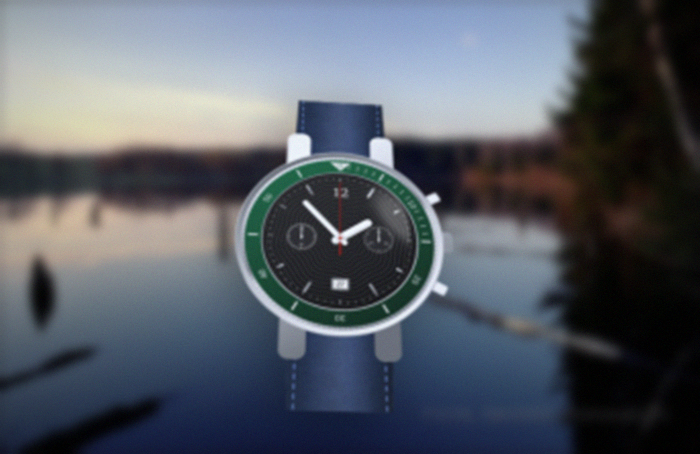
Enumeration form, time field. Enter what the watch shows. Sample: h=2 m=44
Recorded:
h=1 m=53
